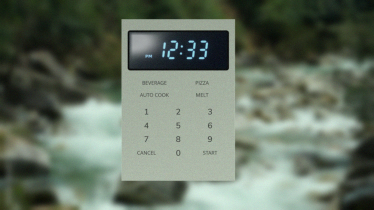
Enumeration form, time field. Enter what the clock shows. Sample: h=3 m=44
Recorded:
h=12 m=33
